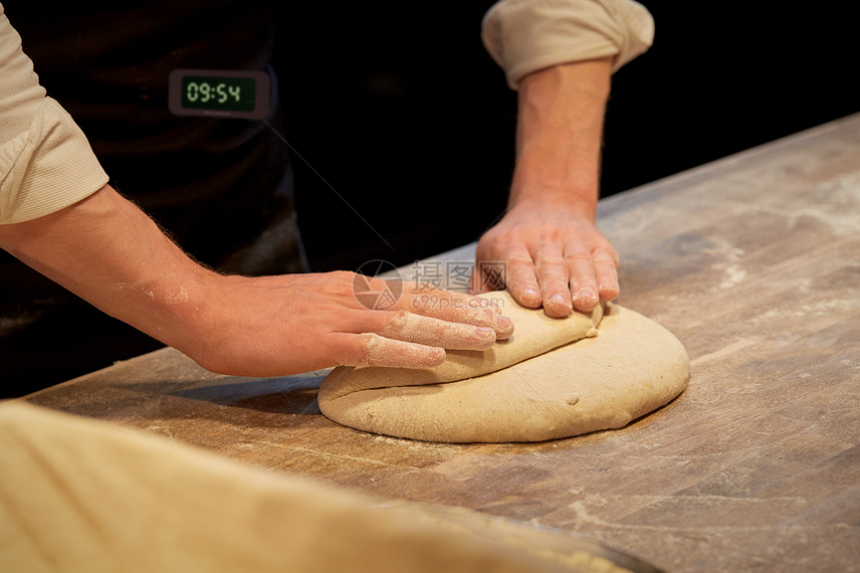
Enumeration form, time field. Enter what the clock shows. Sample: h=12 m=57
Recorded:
h=9 m=54
